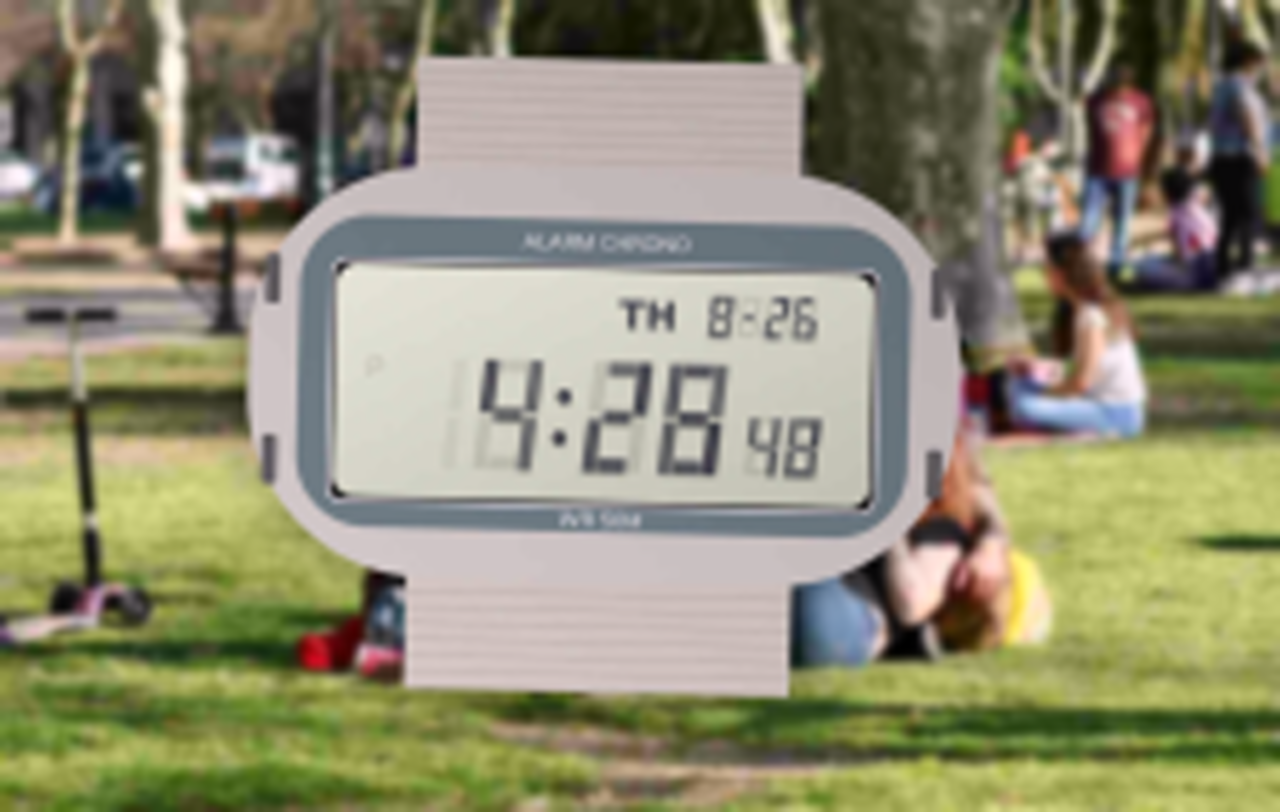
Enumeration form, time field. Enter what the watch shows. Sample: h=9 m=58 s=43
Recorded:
h=4 m=28 s=48
